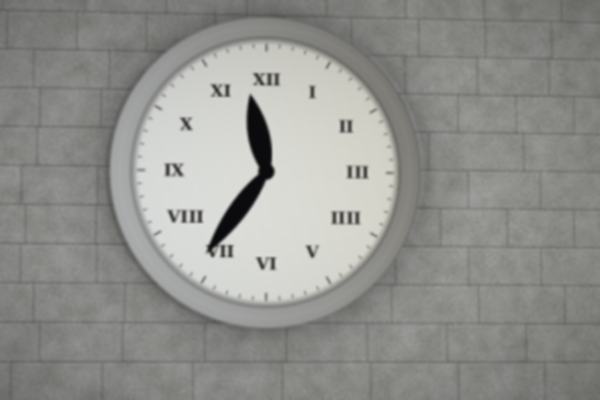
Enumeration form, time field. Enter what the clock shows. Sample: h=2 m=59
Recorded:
h=11 m=36
